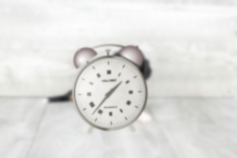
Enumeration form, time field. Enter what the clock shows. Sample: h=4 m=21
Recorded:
h=1 m=37
